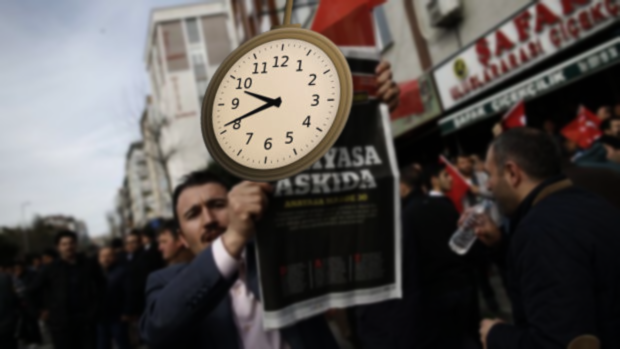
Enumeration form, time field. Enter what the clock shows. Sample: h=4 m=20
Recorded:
h=9 m=41
